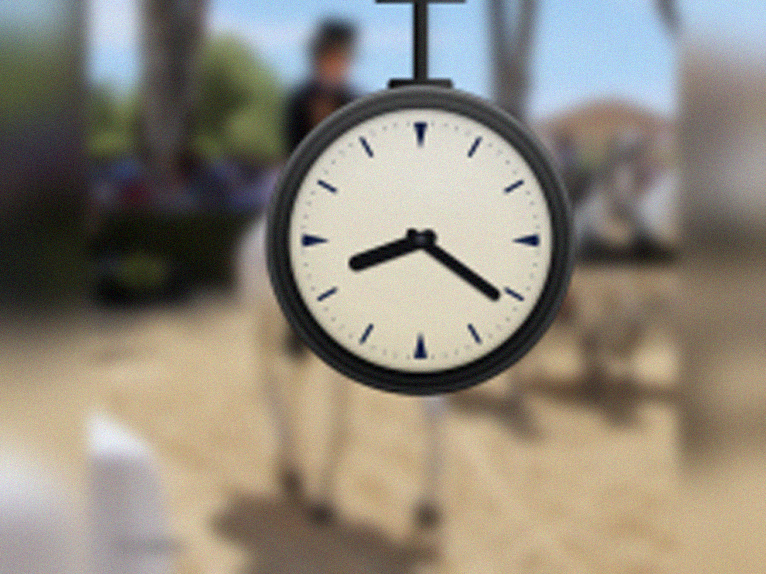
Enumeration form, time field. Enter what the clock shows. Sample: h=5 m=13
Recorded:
h=8 m=21
